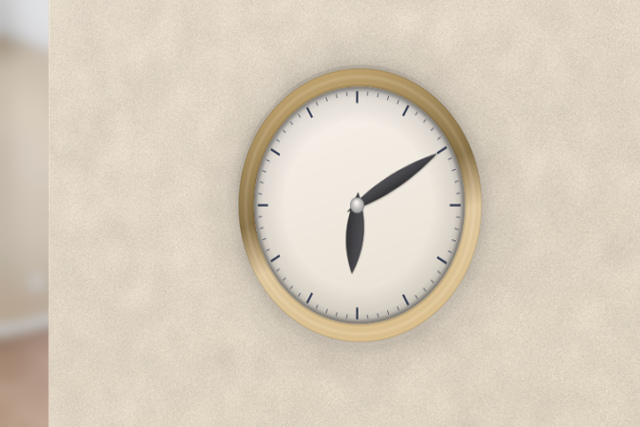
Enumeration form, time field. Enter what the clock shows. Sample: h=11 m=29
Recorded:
h=6 m=10
